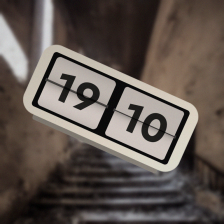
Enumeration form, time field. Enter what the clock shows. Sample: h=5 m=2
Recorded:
h=19 m=10
